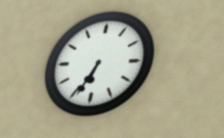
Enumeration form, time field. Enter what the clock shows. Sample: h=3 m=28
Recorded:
h=6 m=34
